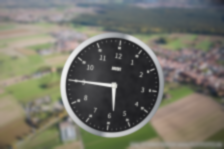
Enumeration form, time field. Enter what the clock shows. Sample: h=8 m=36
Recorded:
h=5 m=45
